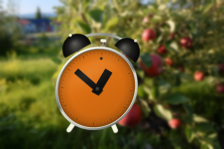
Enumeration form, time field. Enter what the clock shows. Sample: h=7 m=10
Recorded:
h=12 m=51
